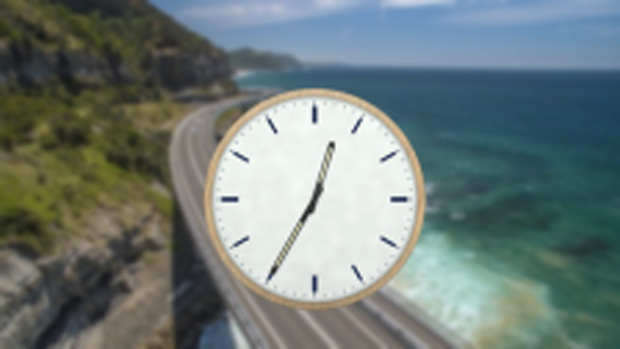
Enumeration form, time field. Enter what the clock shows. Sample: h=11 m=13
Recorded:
h=12 m=35
